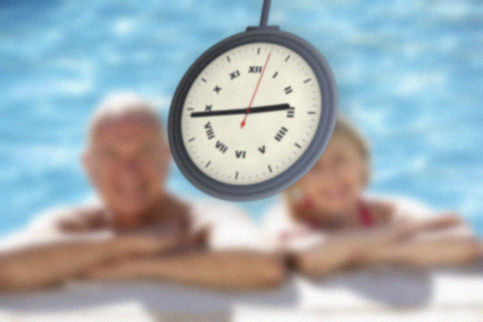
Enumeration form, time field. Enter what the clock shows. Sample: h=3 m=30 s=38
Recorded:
h=2 m=44 s=2
